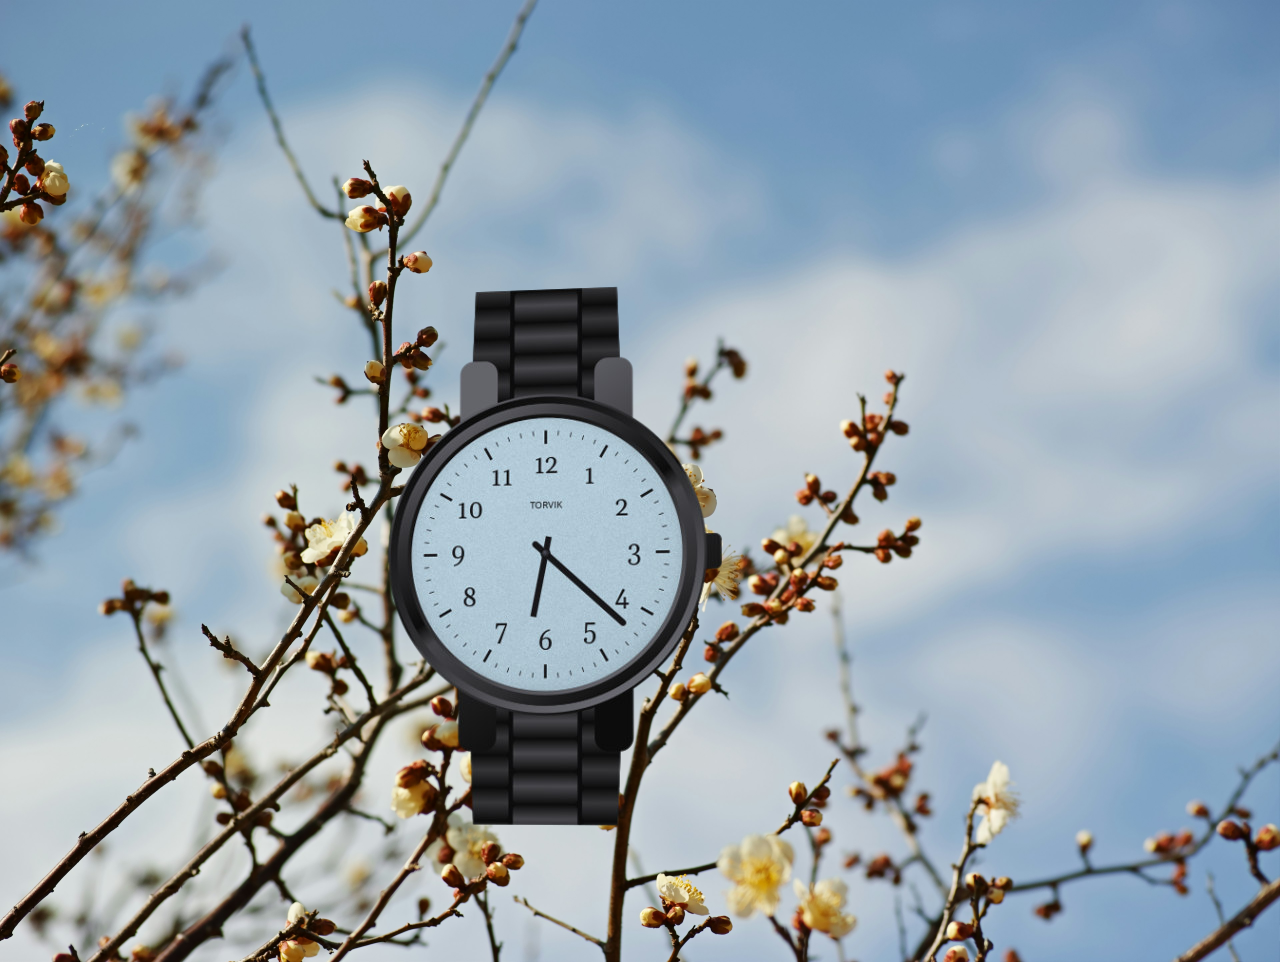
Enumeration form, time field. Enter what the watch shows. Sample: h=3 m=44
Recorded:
h=6 m=22
